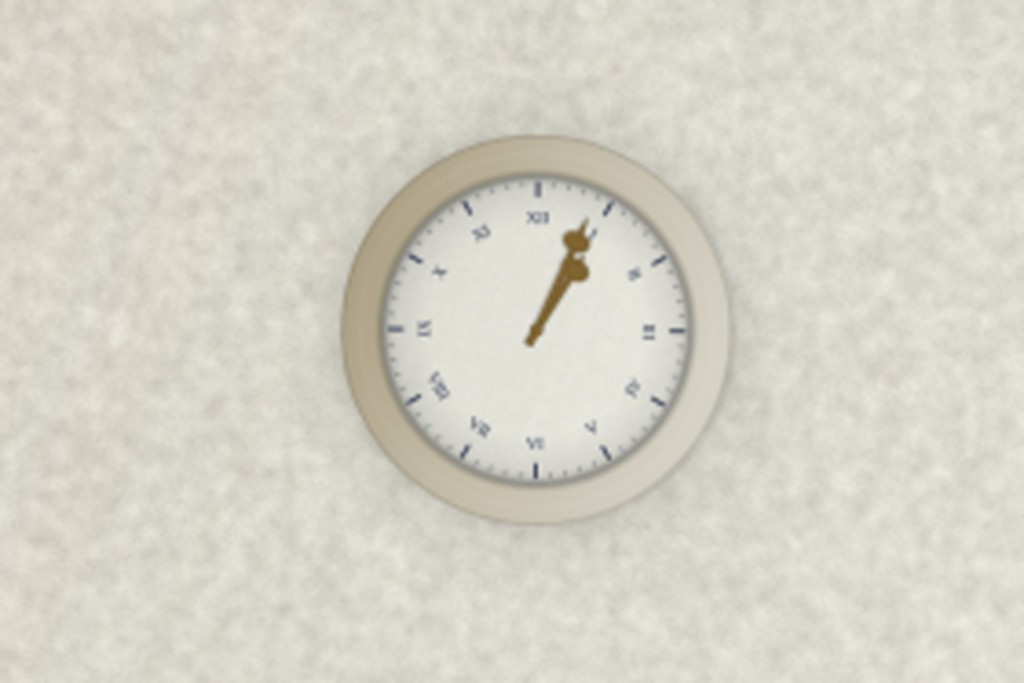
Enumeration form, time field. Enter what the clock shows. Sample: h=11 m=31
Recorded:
h=1 m=4
